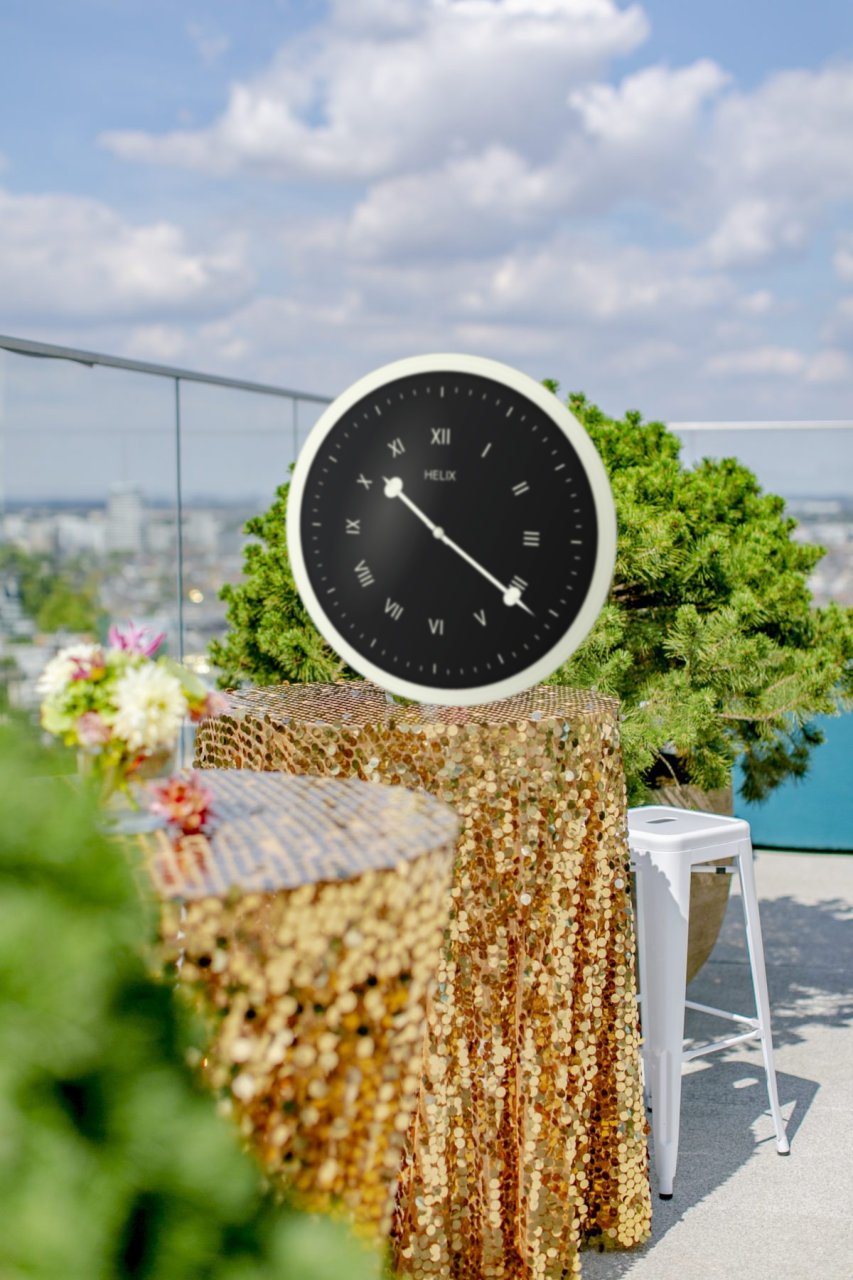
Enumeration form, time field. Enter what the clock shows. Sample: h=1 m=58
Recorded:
h=10 m=21
